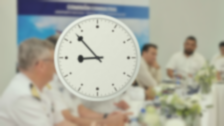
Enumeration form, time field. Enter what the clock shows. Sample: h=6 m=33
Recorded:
h=8 m=53
